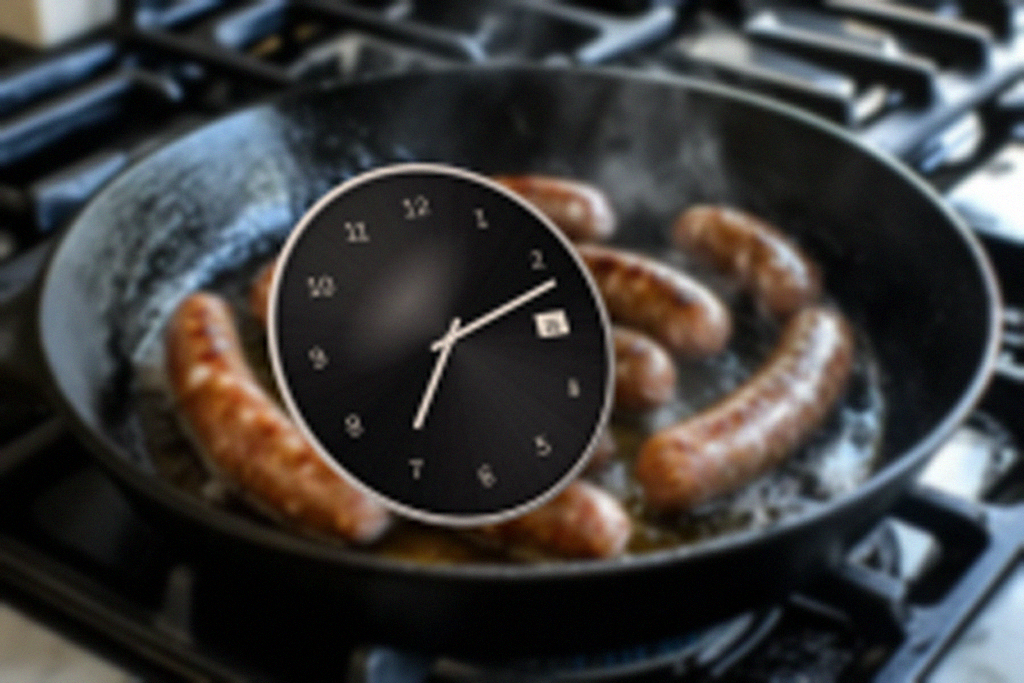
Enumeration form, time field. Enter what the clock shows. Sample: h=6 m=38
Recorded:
h=7 m=12
